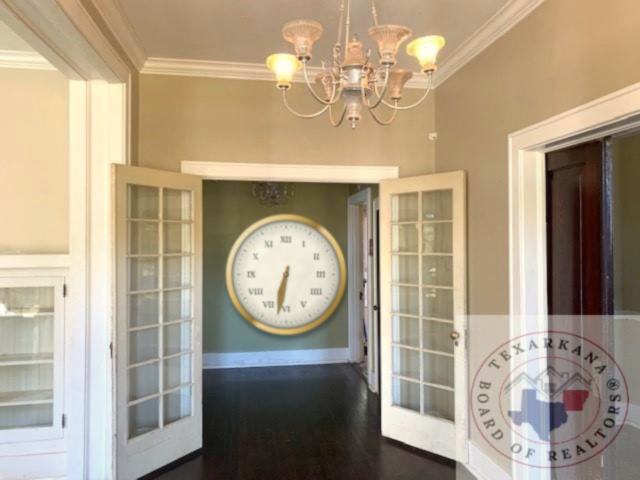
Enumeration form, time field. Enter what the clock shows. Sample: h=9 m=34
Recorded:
h=6 m=32
